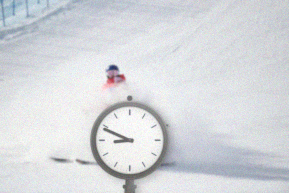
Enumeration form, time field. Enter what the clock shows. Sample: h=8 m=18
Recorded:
h=8 m=49
